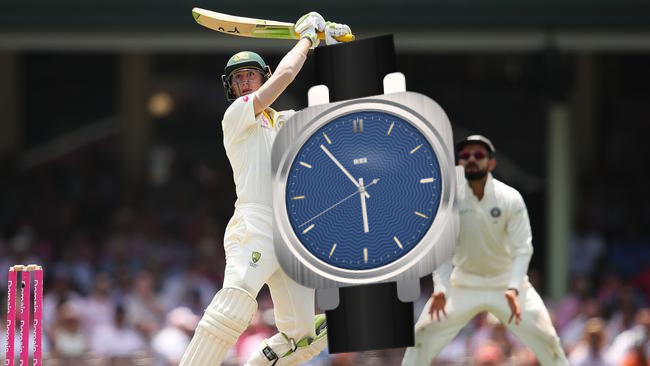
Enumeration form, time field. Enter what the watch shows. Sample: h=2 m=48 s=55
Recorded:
h=5 m=53 s=41
